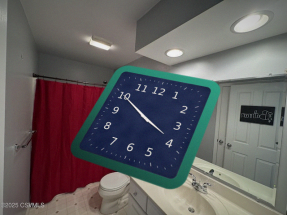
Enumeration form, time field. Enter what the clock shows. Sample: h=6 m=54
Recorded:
h=3 m=50
